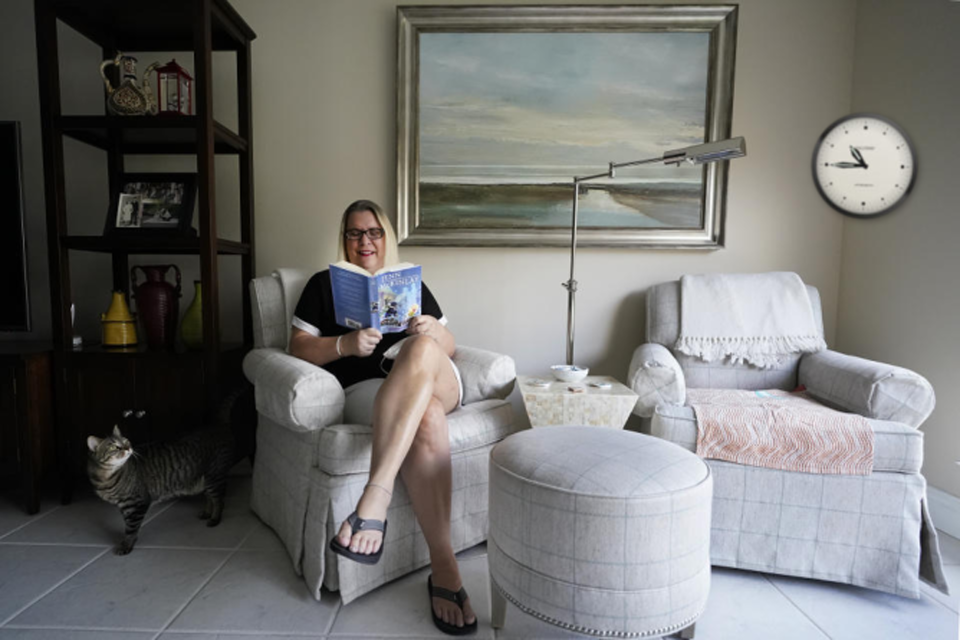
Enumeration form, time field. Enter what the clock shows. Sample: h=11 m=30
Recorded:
h=10 m=45
